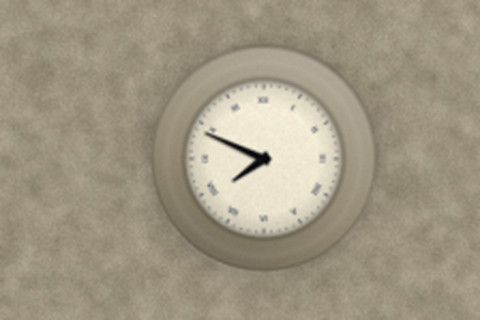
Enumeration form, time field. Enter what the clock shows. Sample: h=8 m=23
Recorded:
h=7 m=49
